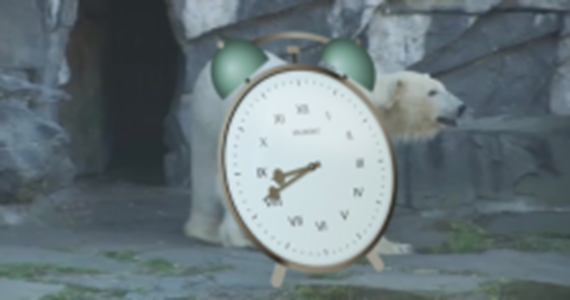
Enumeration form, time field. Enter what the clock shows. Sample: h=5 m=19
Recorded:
h=8 m=41
